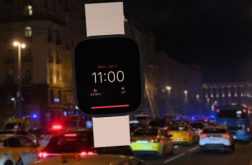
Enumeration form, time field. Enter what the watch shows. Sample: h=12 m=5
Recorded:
h=11 m=0
